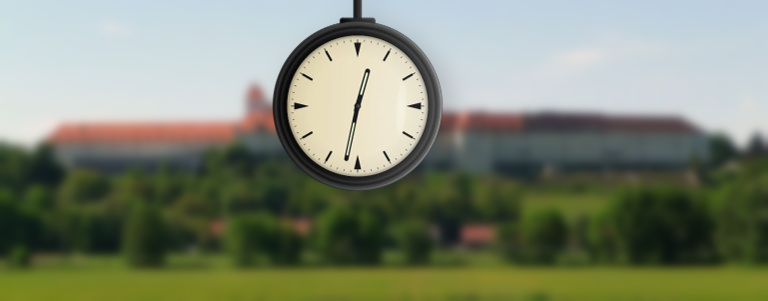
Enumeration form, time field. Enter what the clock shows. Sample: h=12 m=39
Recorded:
h=12 m=32
